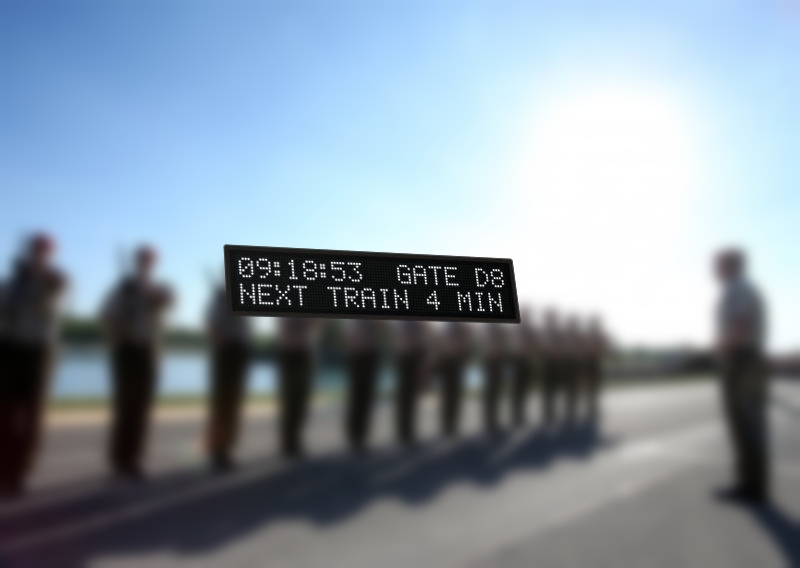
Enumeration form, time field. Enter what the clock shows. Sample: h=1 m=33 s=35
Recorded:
h=9 m=18 s=53
